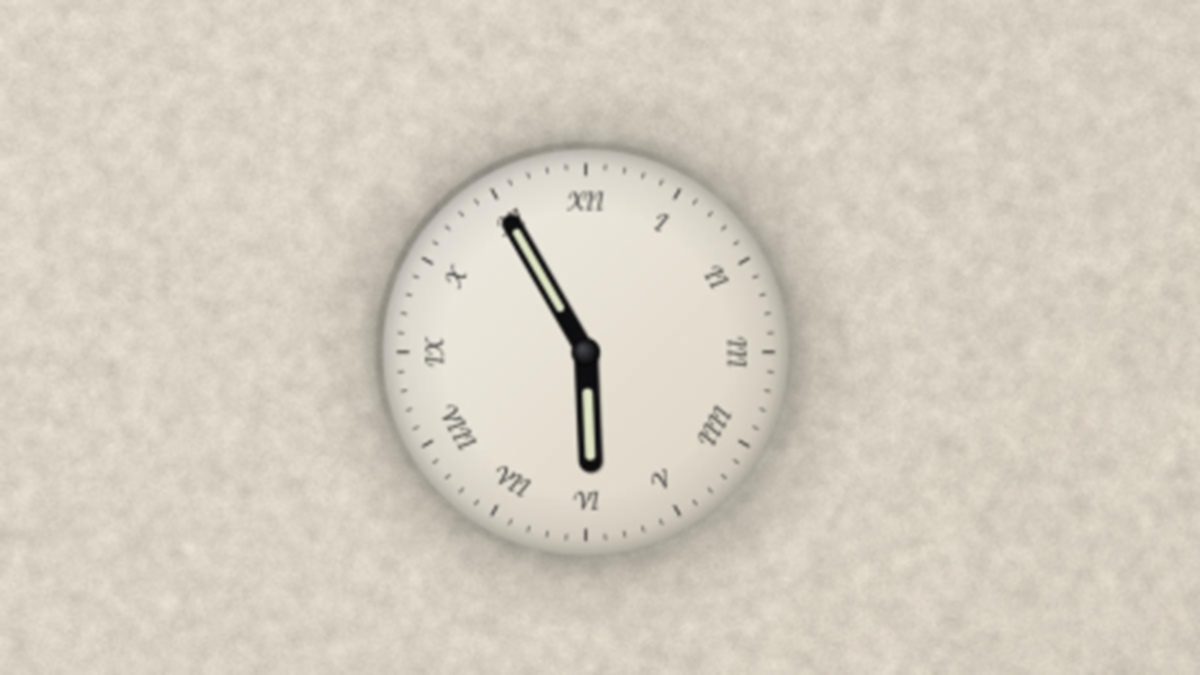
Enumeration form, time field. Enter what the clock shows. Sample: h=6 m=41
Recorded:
h=5 m=55
